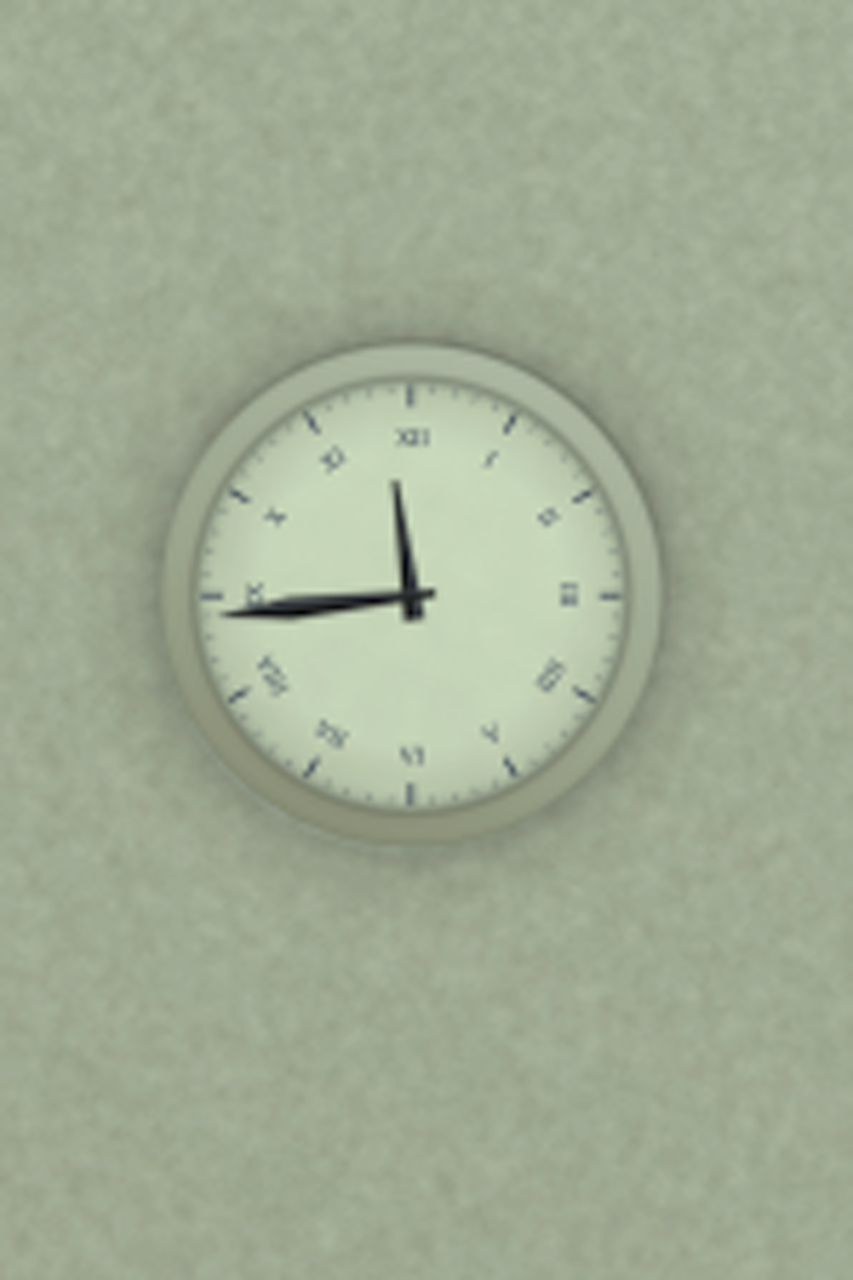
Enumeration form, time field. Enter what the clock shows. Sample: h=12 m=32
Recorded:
h=11 m=44
